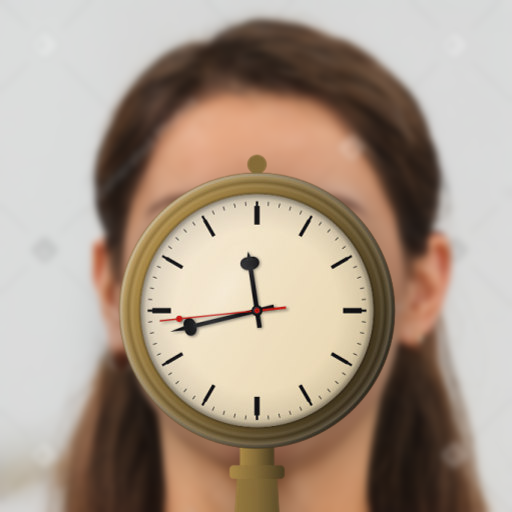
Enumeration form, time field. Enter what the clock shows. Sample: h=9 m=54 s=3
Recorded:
h=11 m=42 s=44
